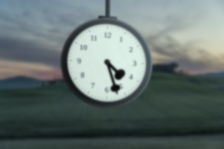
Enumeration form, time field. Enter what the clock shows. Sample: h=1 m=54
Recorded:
h=4 m=27
